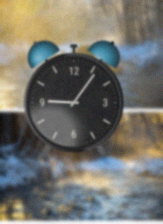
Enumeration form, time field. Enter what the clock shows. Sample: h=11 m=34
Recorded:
h=9 m=6
